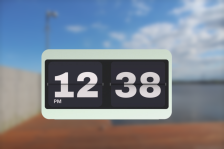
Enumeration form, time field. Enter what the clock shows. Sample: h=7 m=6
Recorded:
h=12 m=38
